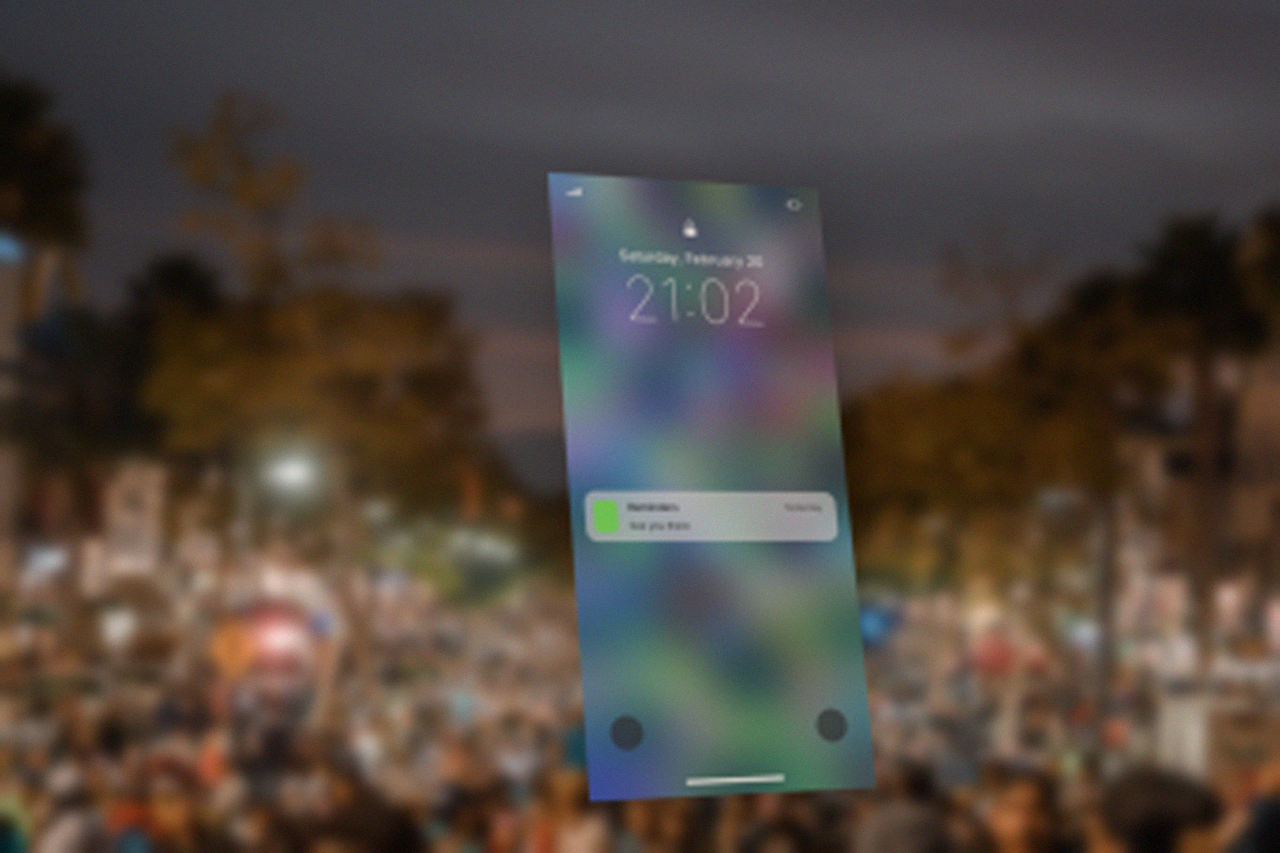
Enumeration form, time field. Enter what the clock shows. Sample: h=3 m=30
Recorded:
h=21 m=2
